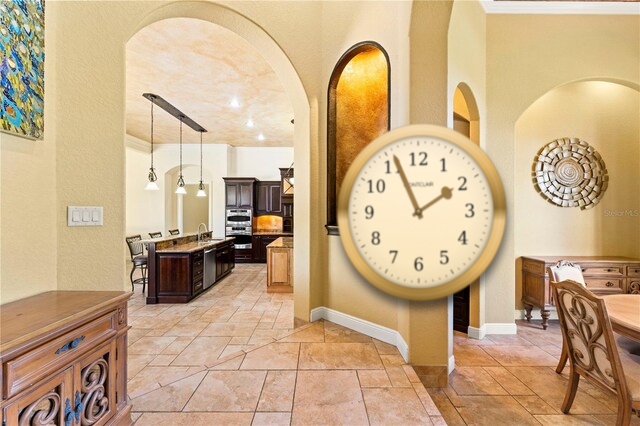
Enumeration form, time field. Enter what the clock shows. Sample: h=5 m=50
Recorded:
h=1 m=56
